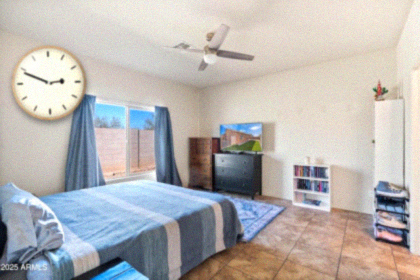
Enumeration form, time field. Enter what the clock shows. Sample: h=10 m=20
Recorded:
h=2 m=49
